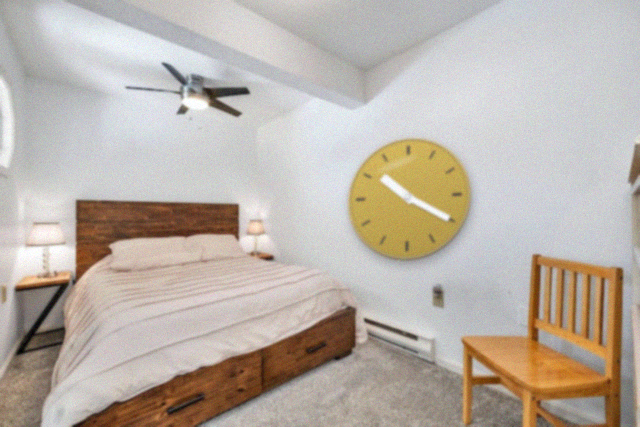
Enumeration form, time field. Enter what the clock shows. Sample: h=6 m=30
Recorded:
h=10 m=20
